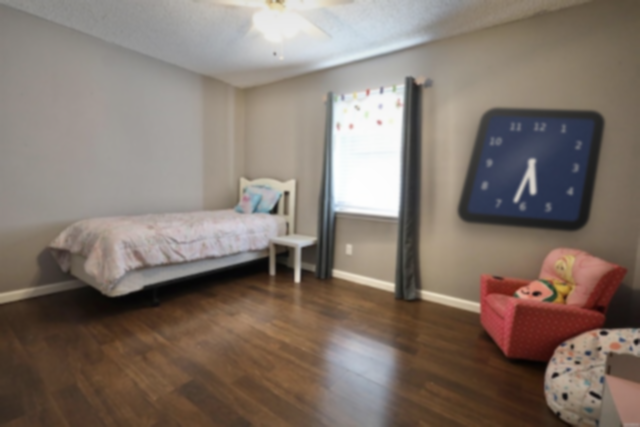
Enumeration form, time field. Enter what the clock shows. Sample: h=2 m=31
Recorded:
h=5 m=32
